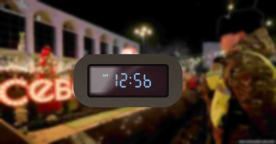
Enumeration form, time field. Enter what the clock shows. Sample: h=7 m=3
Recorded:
h=12 m=56
